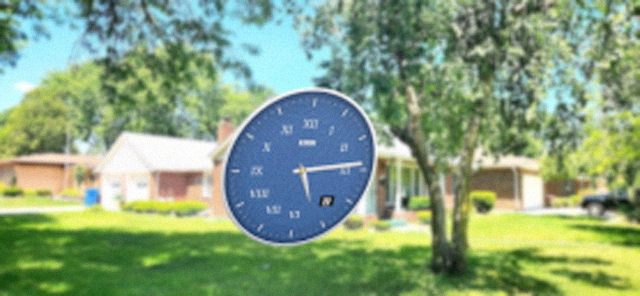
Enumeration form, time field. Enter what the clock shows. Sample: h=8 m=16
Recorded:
h=5 m=14
